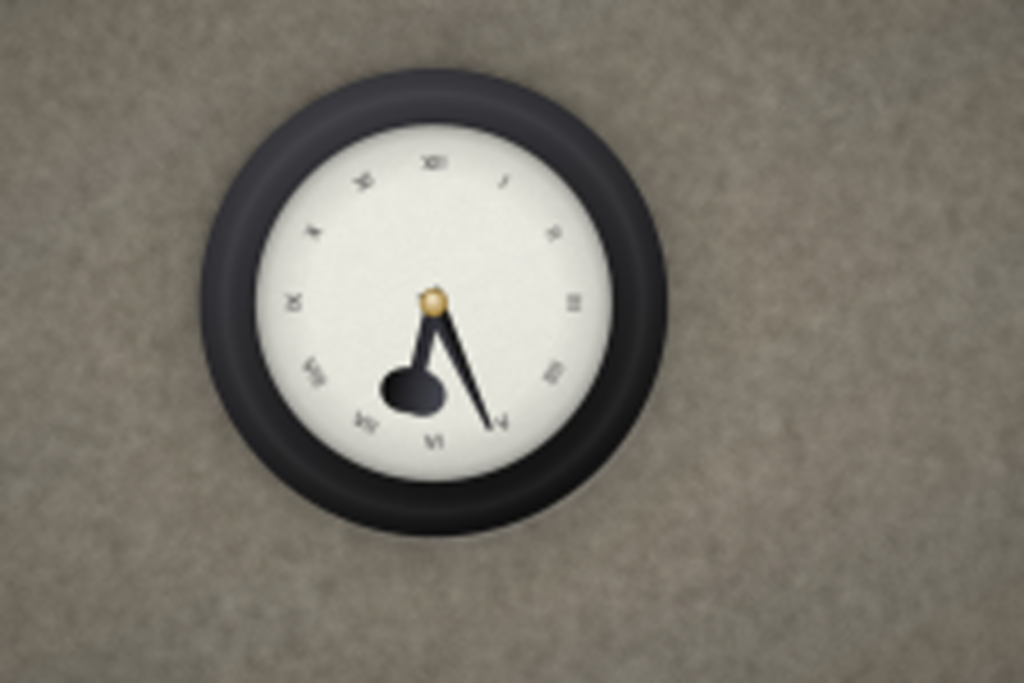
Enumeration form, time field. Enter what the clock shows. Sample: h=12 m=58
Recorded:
h=6 m=26
